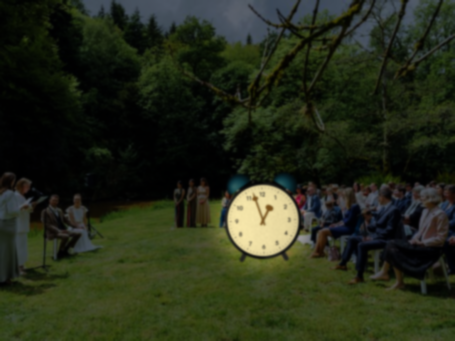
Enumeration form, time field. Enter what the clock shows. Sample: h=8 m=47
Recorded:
h=12 m=57
